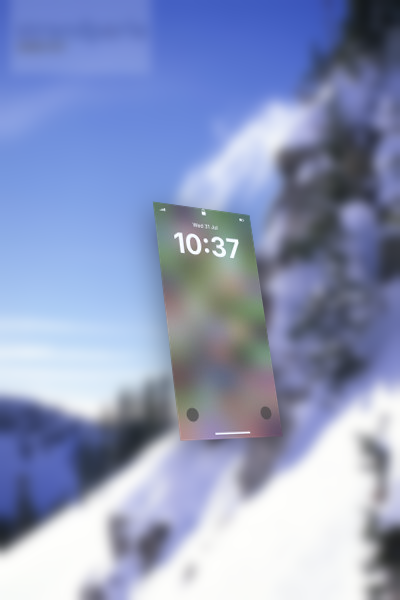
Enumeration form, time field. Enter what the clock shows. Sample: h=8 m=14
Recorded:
h=10 m=37
